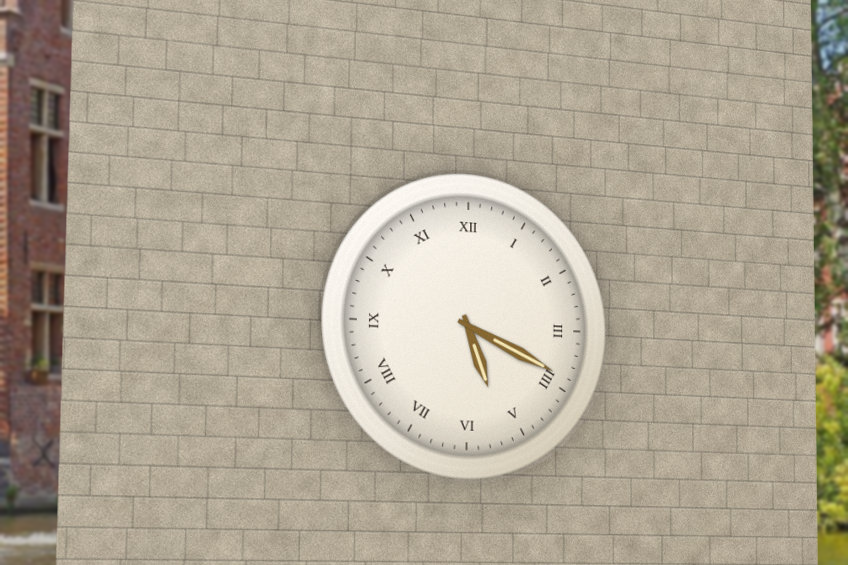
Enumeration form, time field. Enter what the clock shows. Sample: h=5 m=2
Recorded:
h=5 m=19
